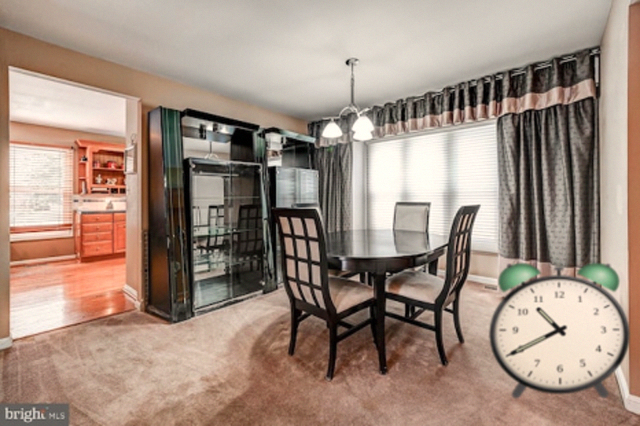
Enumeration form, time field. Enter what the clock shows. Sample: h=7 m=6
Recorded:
h=10 m=40
